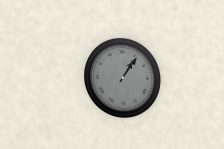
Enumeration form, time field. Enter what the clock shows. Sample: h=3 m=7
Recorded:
h=1 m=6
